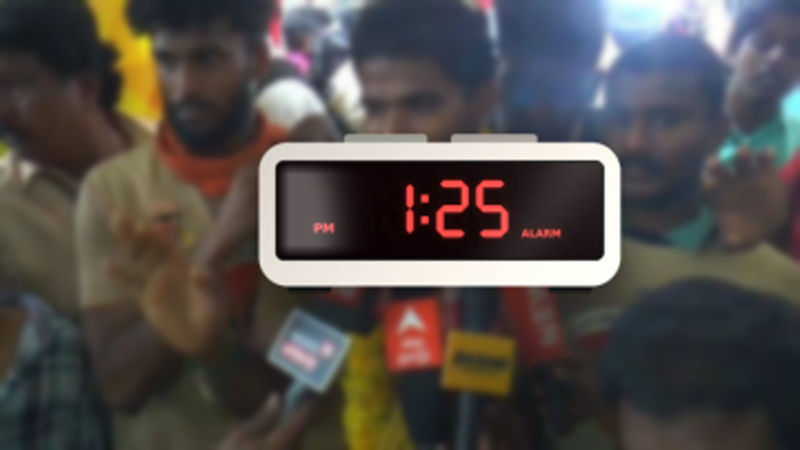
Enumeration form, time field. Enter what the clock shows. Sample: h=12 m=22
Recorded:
h=1 m=25
